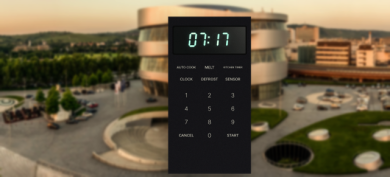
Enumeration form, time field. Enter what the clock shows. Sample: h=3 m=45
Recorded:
h=7 m=17
